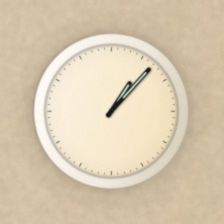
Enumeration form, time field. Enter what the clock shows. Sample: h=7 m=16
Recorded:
h=1 m=7
